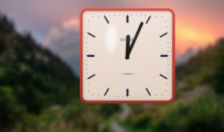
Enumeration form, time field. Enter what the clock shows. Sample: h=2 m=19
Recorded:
h=12 m=4
